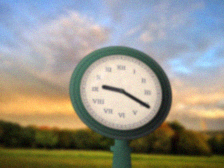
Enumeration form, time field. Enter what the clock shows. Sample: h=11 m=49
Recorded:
h=9 m=20
